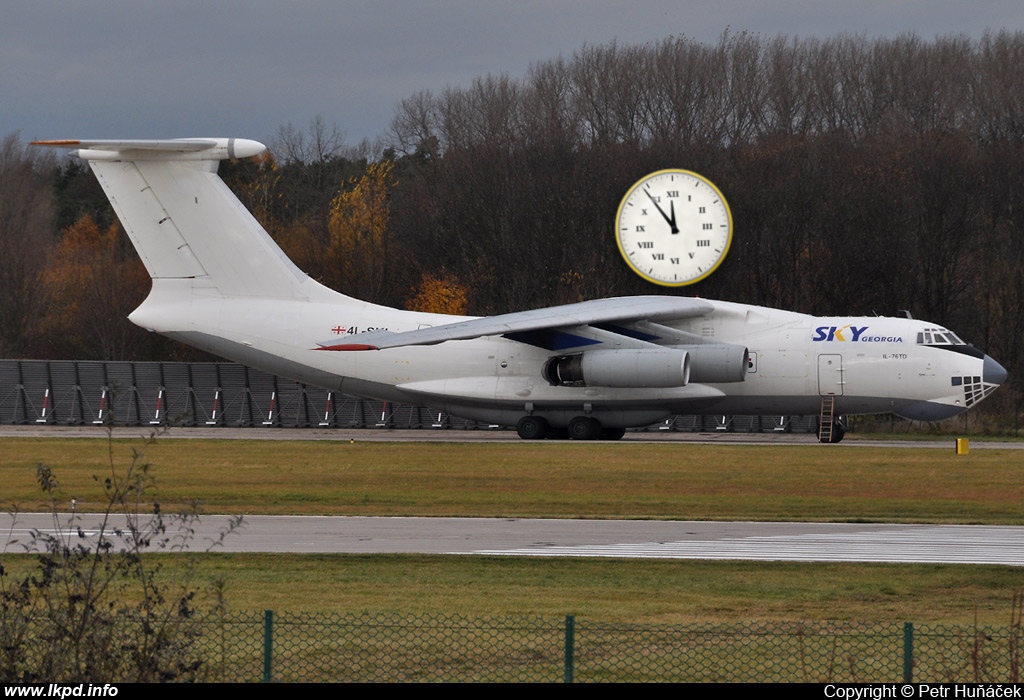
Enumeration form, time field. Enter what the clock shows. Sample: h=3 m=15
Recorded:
h=11 m=54
